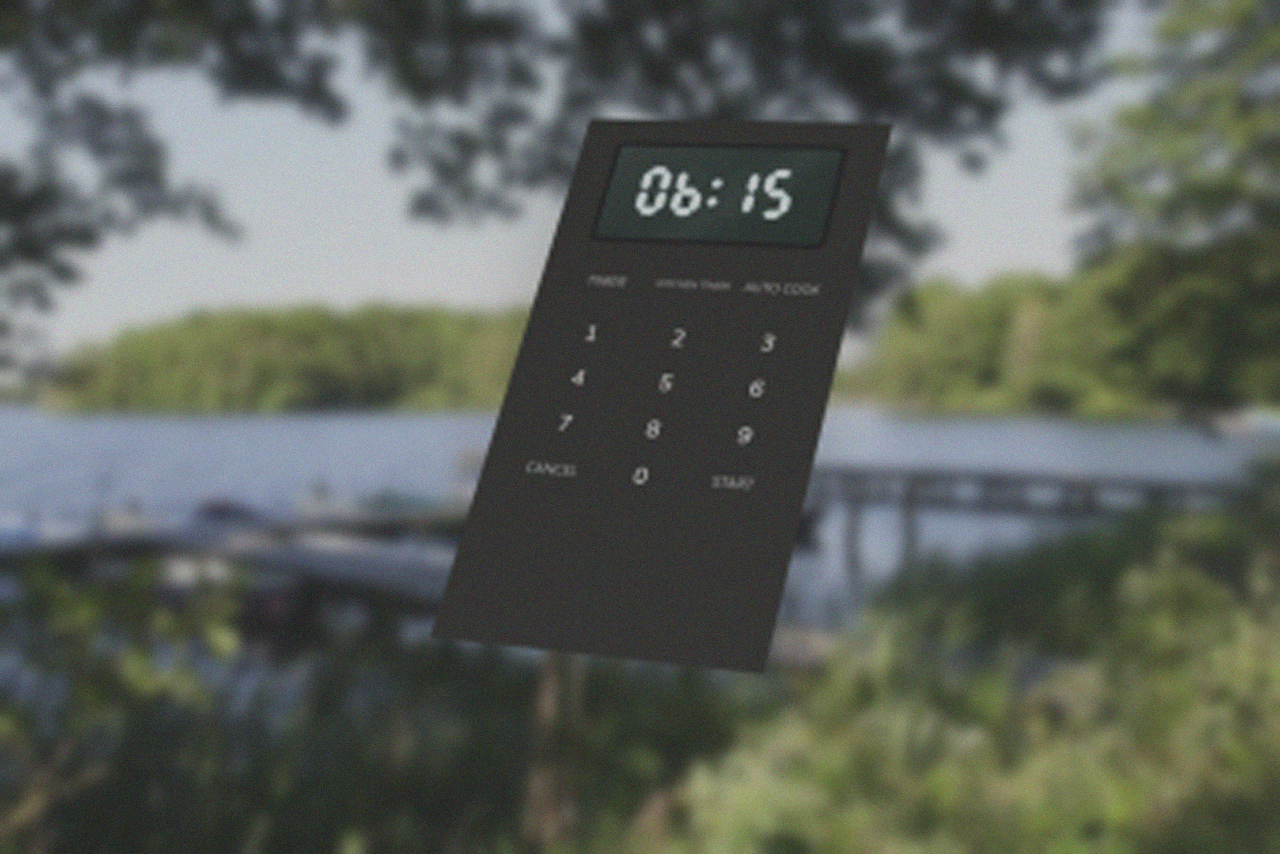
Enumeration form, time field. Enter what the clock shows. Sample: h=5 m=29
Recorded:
h=6 m=15
